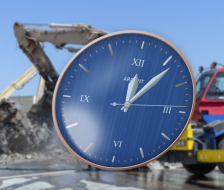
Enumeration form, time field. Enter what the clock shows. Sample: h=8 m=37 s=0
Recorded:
h=12 m=6 s=14
